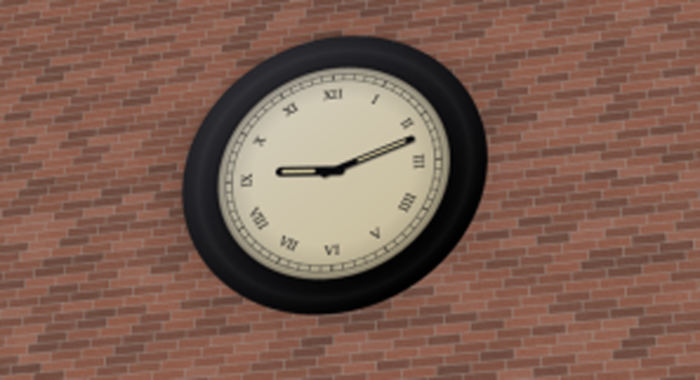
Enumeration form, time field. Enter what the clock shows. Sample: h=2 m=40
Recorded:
h=9 m=12
